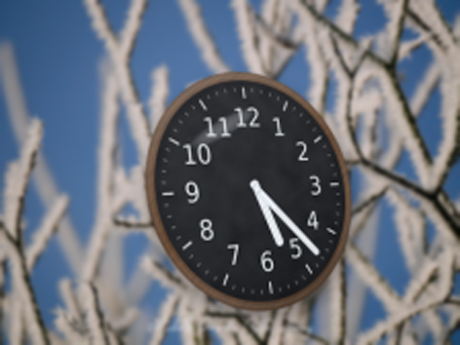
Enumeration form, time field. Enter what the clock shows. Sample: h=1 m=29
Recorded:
h=5 m=23
